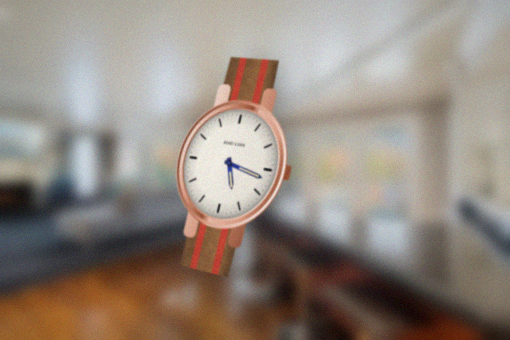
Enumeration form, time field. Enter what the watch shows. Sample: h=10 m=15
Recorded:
h=5 m=17
